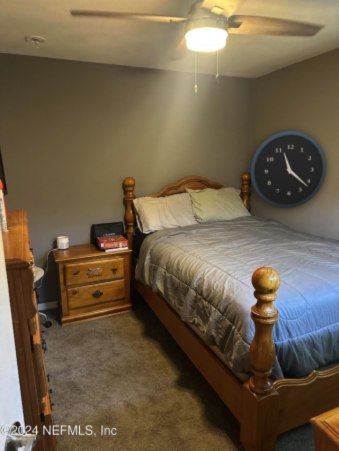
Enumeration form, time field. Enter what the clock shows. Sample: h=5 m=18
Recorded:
h=11 m=22
